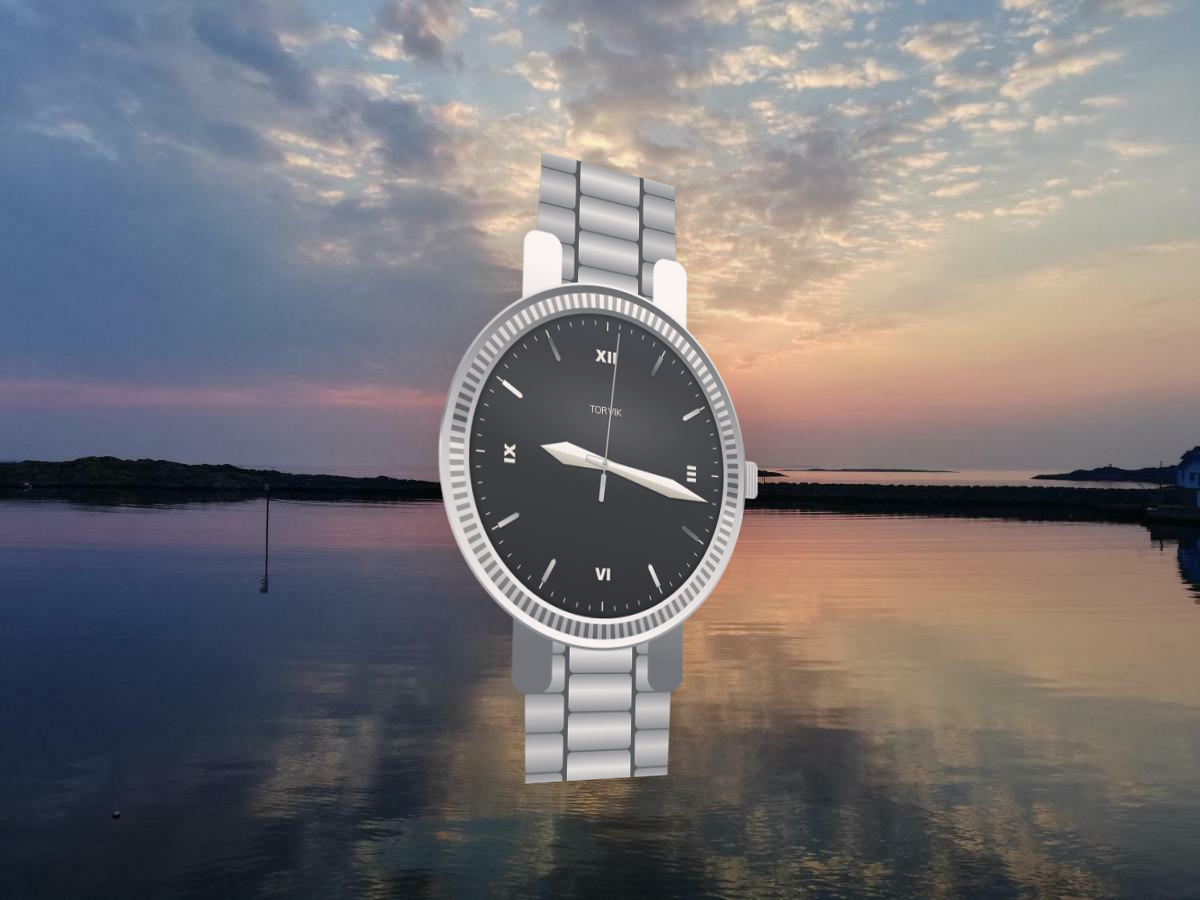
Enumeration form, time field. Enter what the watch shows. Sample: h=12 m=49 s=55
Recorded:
h=9 m=17 s=1
